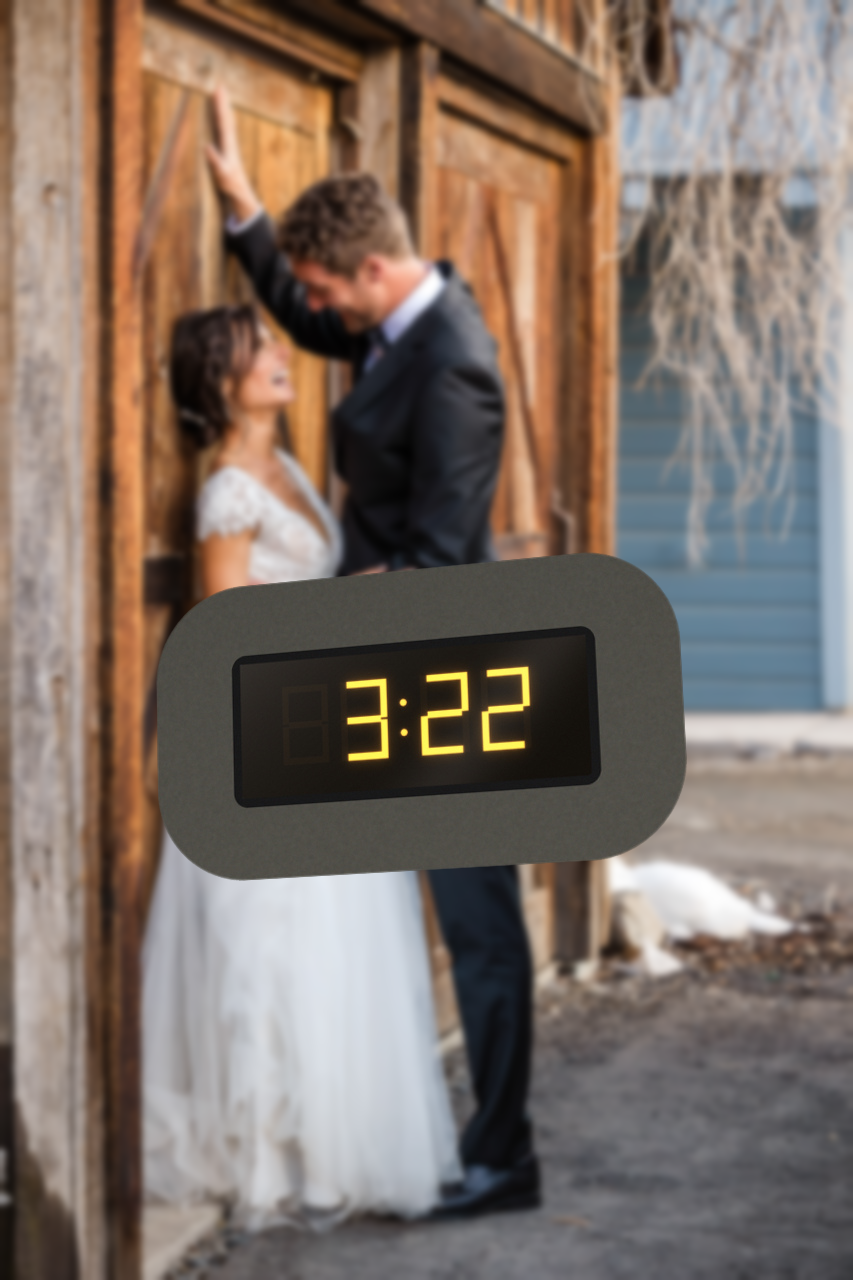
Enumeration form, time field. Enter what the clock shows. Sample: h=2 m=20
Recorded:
h=3 m=22
